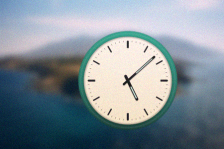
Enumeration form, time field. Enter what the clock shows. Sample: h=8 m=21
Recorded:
h=5 m=8
